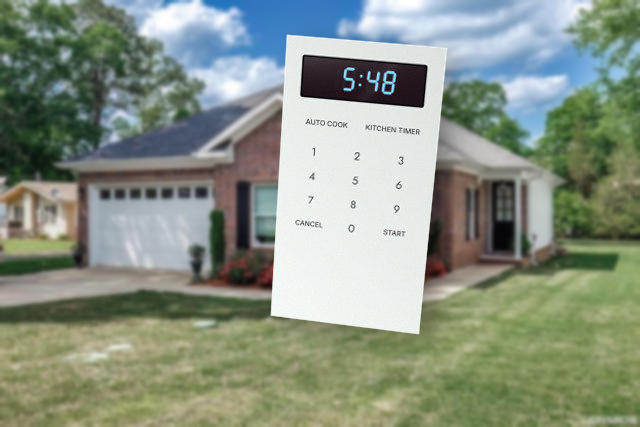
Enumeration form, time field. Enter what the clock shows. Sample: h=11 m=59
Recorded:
h=5 m=48
